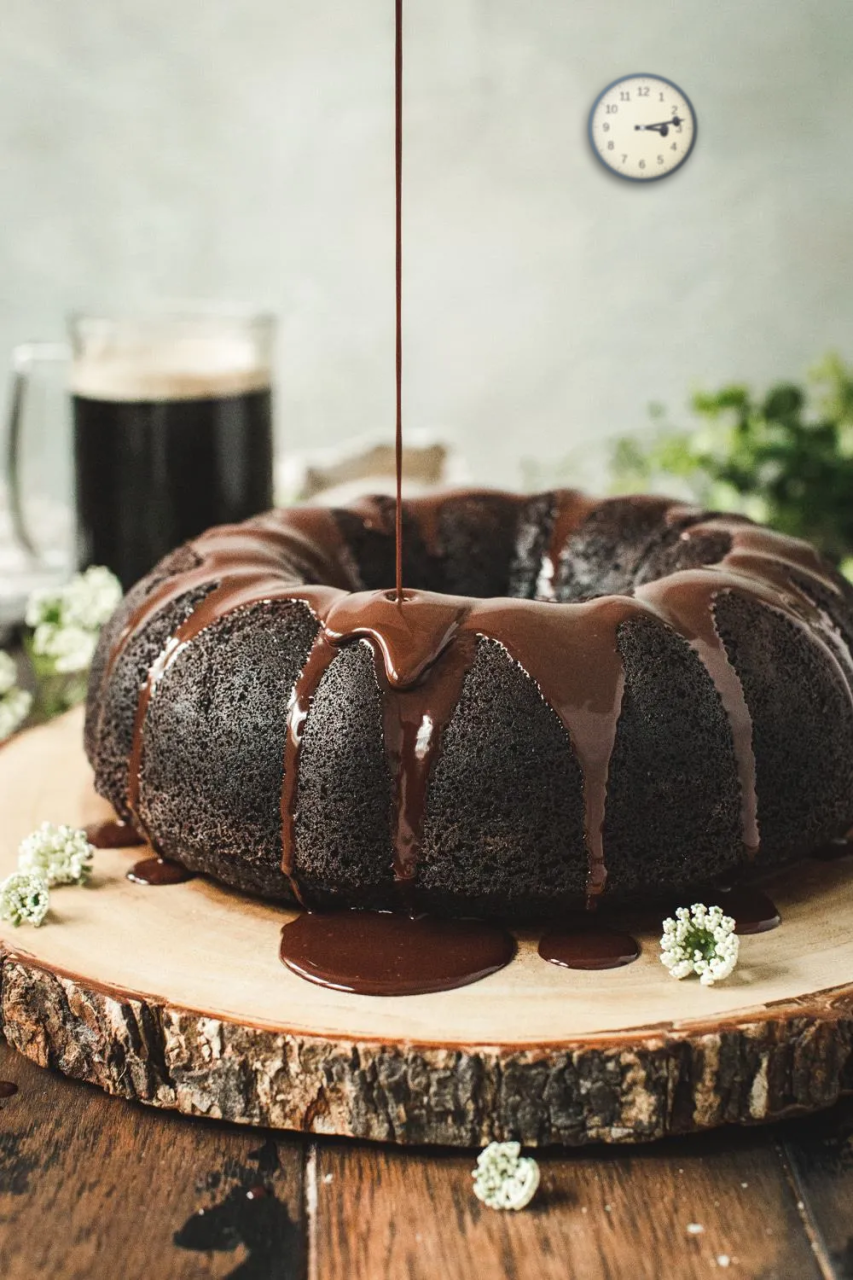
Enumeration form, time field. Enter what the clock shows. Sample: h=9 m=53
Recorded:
h=3 m=13
